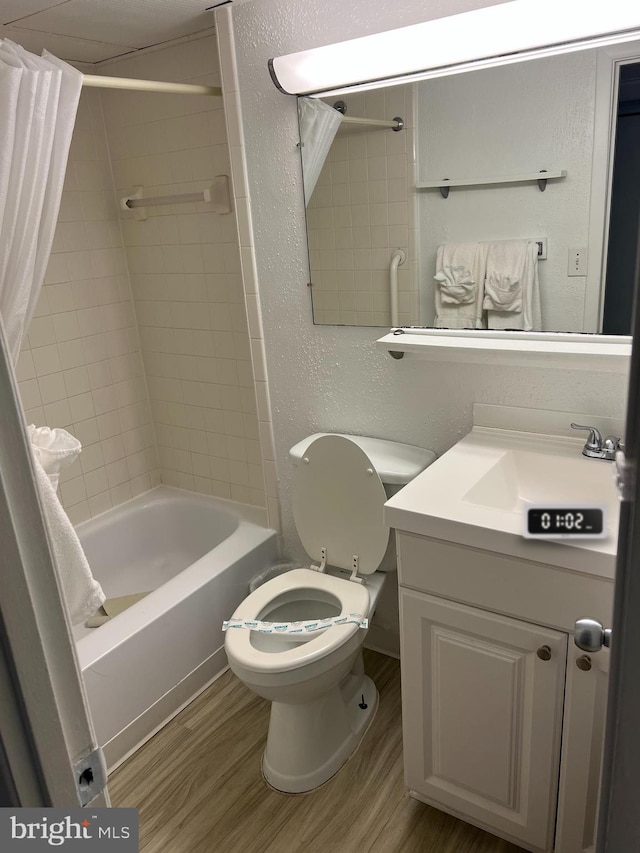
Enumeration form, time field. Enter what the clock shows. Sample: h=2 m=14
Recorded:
h=1 m=2
